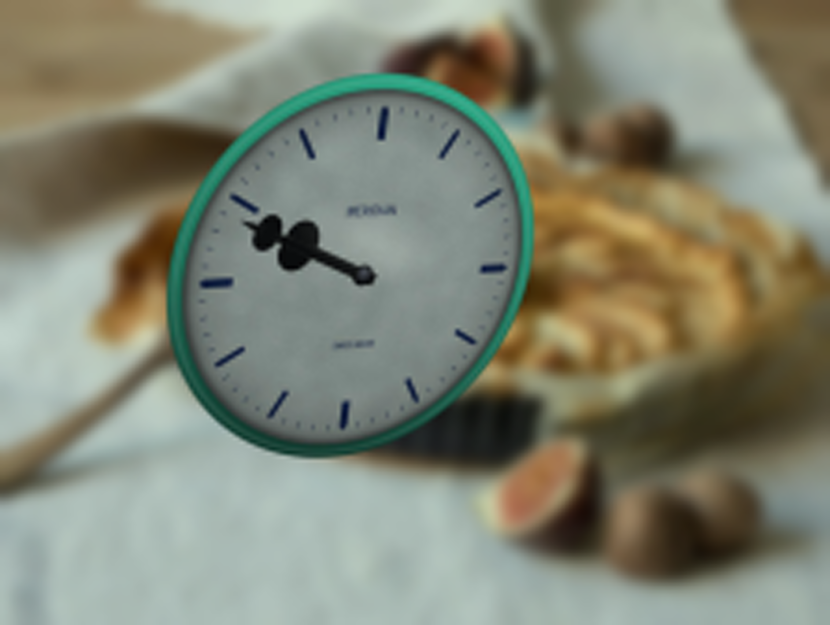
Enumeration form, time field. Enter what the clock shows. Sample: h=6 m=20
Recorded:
h=9 m=49
